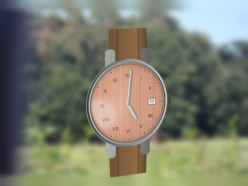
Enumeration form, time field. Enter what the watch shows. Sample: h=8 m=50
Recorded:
h=5 m=1
